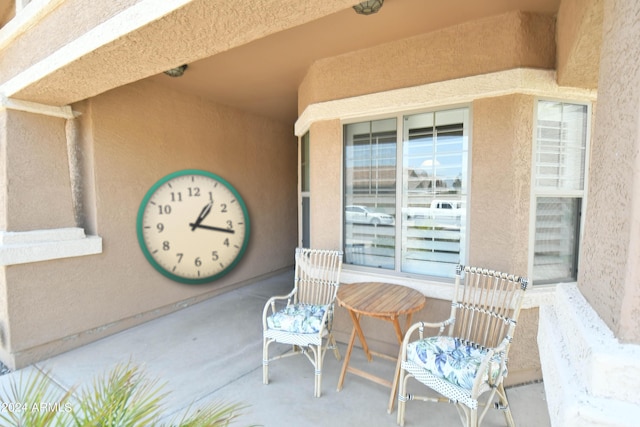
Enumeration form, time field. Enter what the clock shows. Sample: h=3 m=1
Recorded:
h=1 m=17
